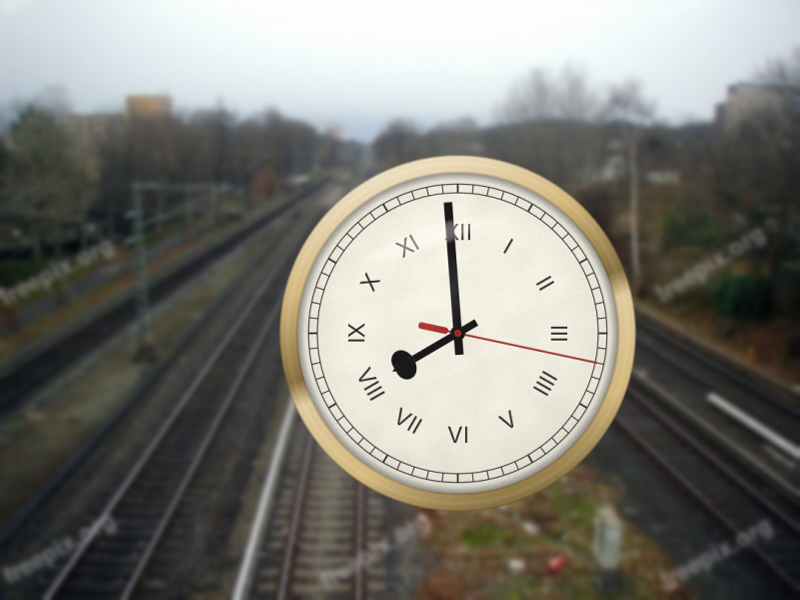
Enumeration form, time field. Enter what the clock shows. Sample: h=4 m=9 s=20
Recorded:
h=7 m=59 s=17
